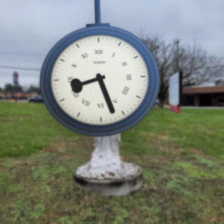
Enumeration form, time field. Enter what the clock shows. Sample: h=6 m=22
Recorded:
h=8 m=27
